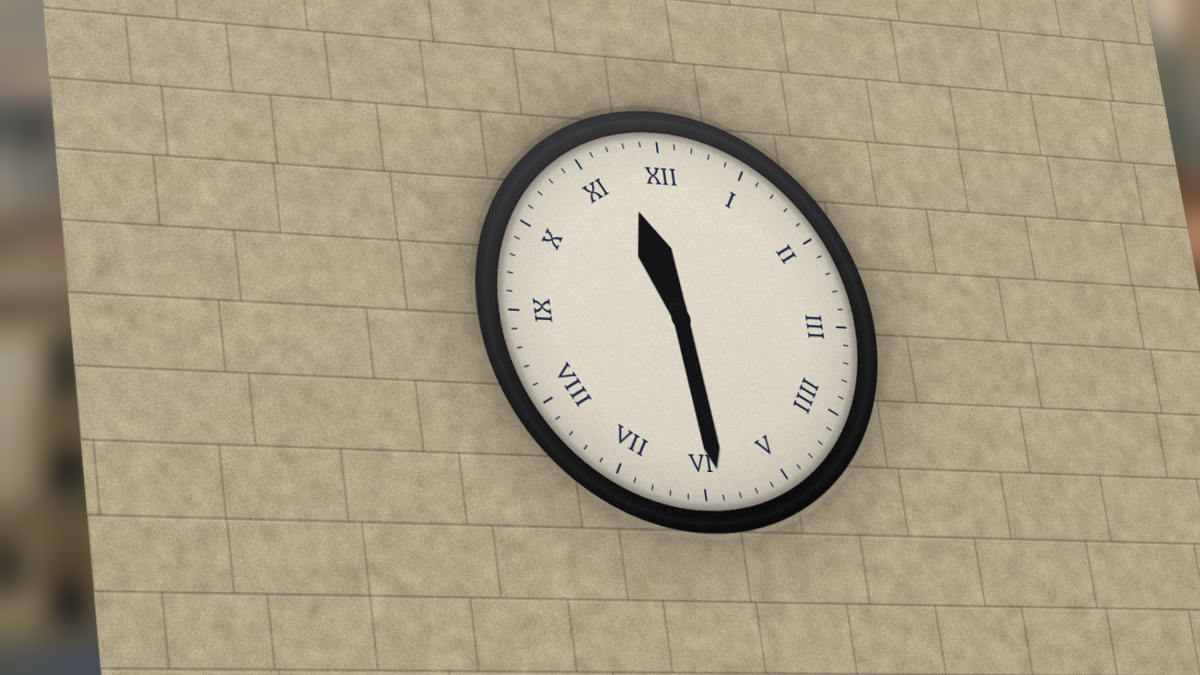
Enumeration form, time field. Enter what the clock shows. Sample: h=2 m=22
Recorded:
h=11 m=29
